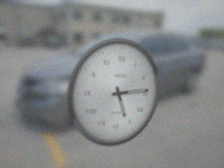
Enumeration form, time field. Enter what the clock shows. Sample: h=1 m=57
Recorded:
h=5 m=14
